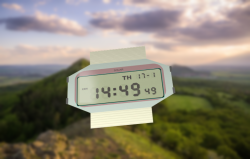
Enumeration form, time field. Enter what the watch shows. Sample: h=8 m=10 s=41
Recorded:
h=14 m=49 s=49
